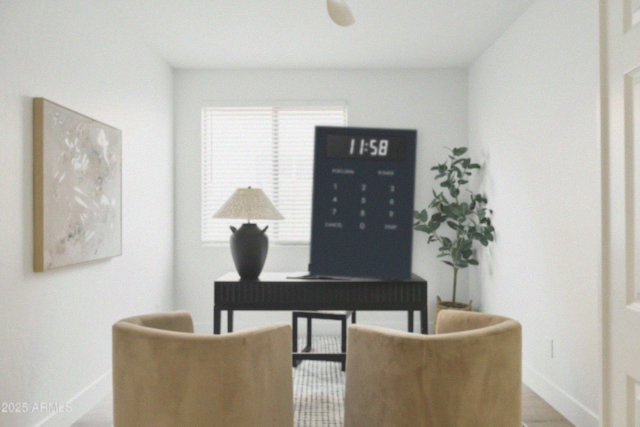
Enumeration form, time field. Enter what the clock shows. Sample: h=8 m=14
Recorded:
h=11 m=58
